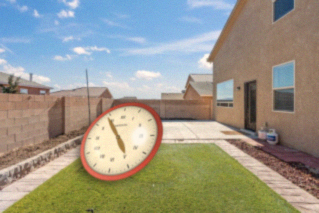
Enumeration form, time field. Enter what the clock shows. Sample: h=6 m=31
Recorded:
h=4 m=54
